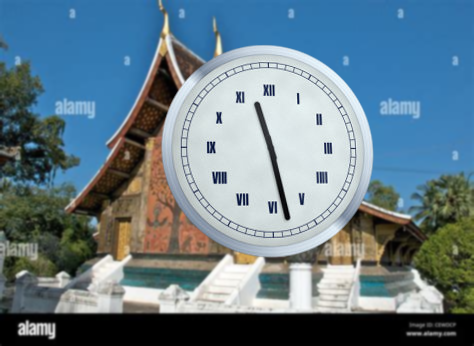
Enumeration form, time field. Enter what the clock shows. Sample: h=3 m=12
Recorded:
h=11 m=28
